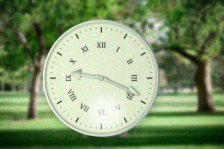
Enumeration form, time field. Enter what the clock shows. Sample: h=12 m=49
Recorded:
h=9 m=19
